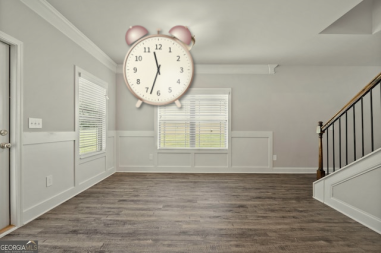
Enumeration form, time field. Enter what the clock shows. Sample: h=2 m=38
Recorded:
h=11 m=33
